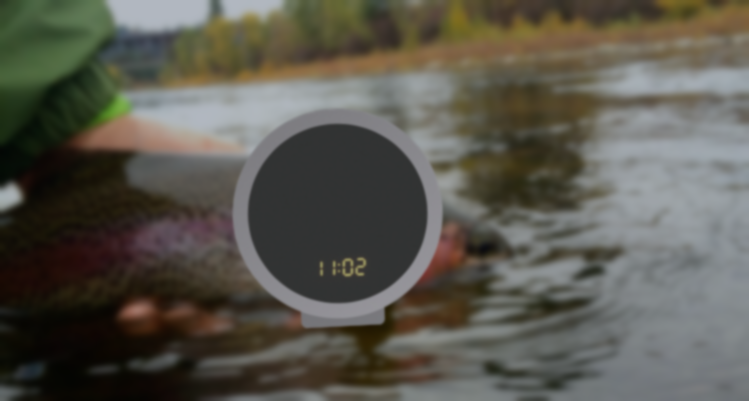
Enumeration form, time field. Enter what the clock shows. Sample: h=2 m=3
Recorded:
h=11 m=2
